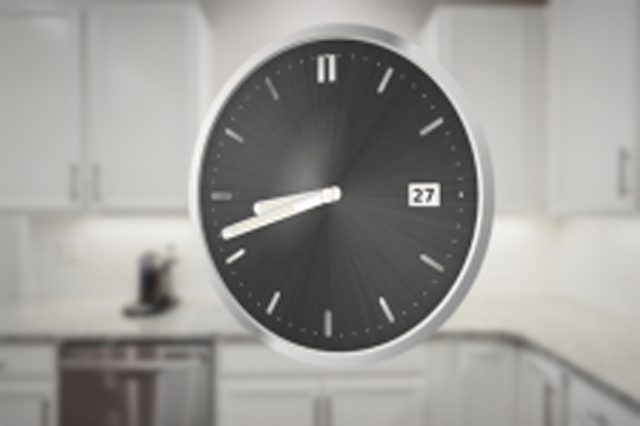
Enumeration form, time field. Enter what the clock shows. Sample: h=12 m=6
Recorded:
h=8 m=42
